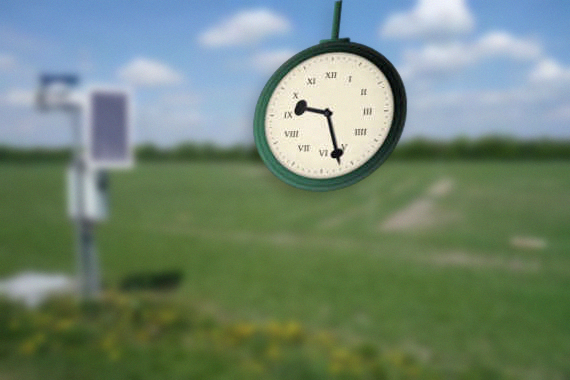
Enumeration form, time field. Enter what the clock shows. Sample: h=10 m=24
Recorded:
h=9 m=27
